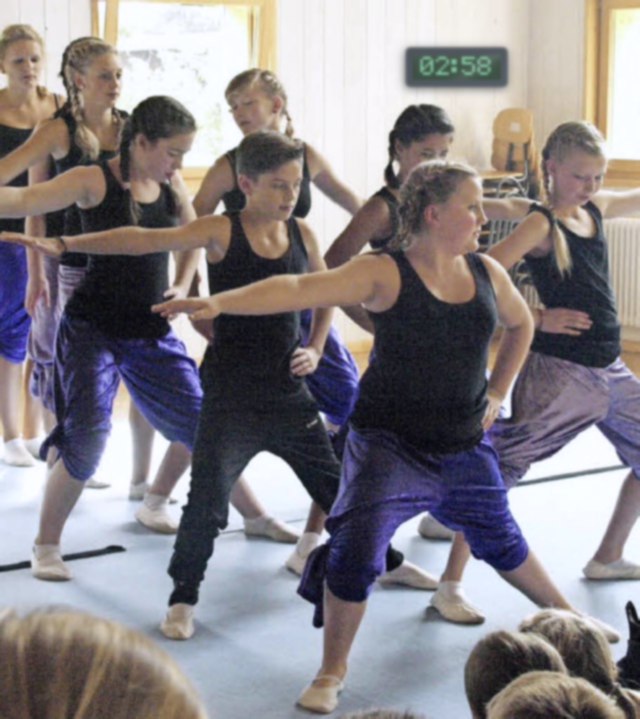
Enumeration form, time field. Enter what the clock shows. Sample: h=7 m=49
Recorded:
h=2 m=58
